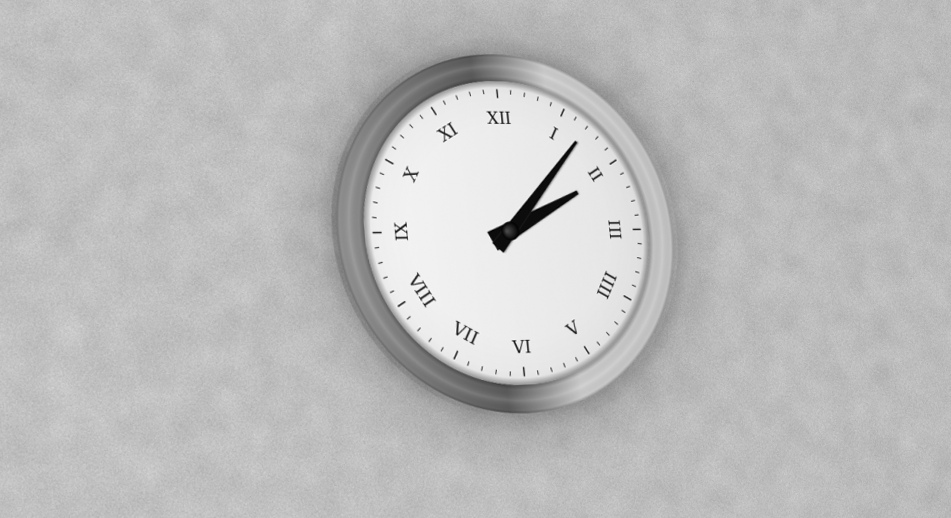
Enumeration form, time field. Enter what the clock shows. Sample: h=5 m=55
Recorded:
h=2 m=7
